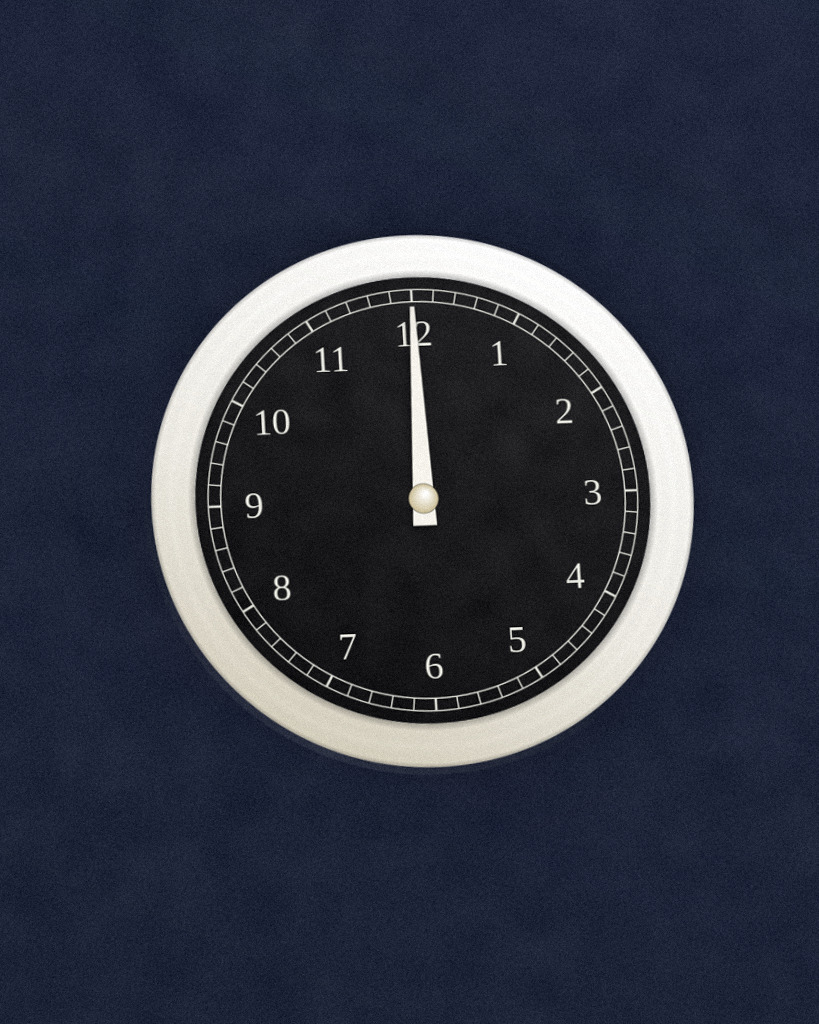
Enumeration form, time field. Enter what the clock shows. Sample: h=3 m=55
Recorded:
h=12 m=0
